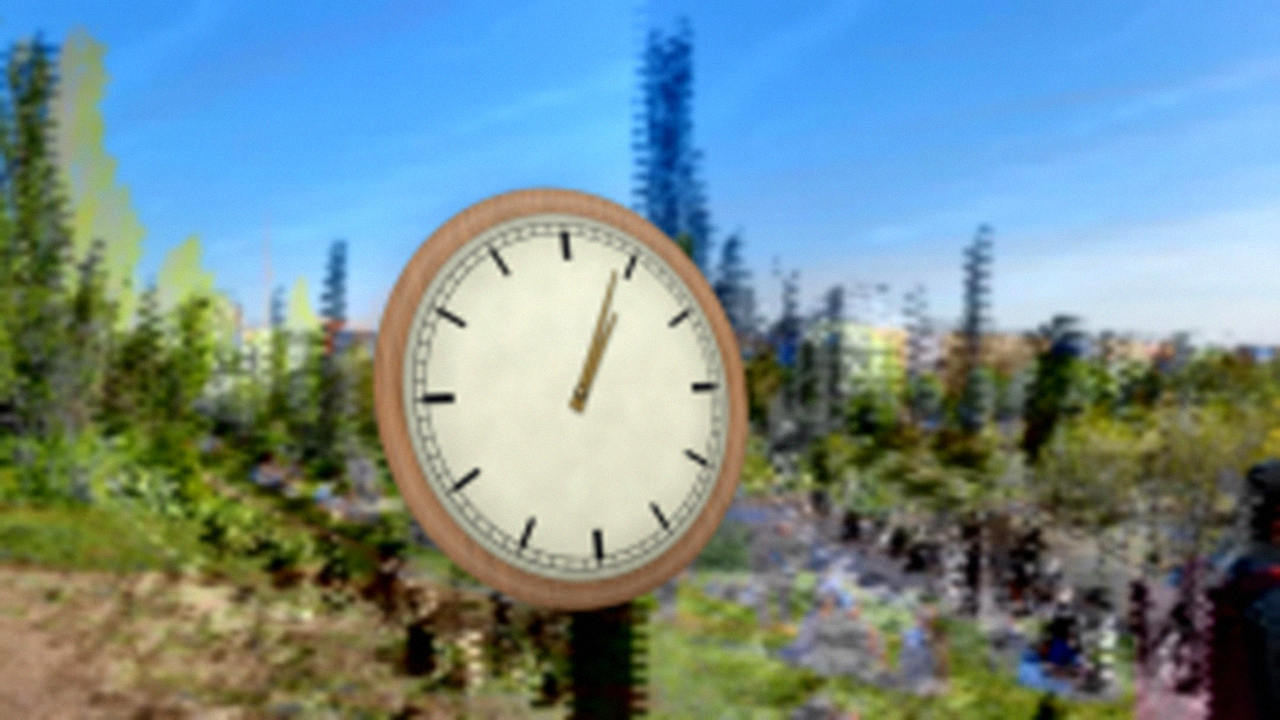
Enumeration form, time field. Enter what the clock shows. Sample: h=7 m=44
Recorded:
h=1 m=4
